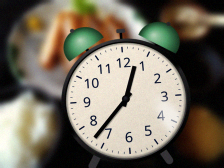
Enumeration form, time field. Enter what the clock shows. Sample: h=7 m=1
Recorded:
h=12 m=37
